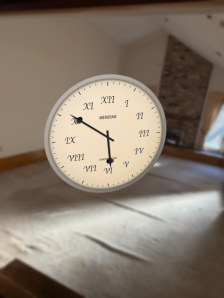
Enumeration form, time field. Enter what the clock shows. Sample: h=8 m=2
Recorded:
h=5 m=51
